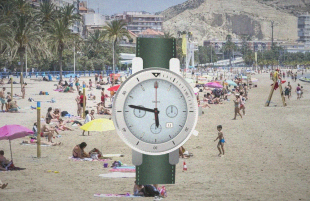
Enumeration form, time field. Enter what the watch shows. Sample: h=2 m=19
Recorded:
h=5 m=47
